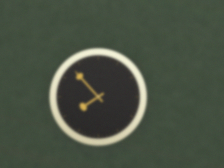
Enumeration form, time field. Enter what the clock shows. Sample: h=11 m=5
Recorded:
h=7 m=53
